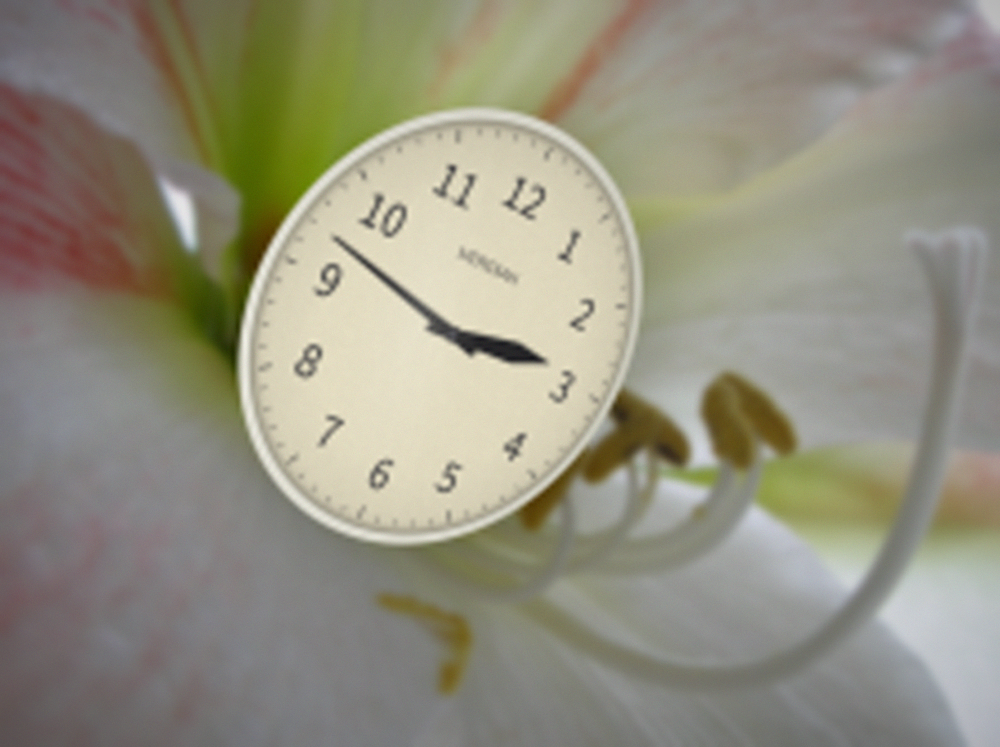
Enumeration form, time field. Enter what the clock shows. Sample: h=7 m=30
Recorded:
h=2 m=47
